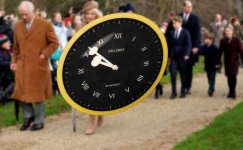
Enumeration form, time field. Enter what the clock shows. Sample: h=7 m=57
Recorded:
h=9 m=52
